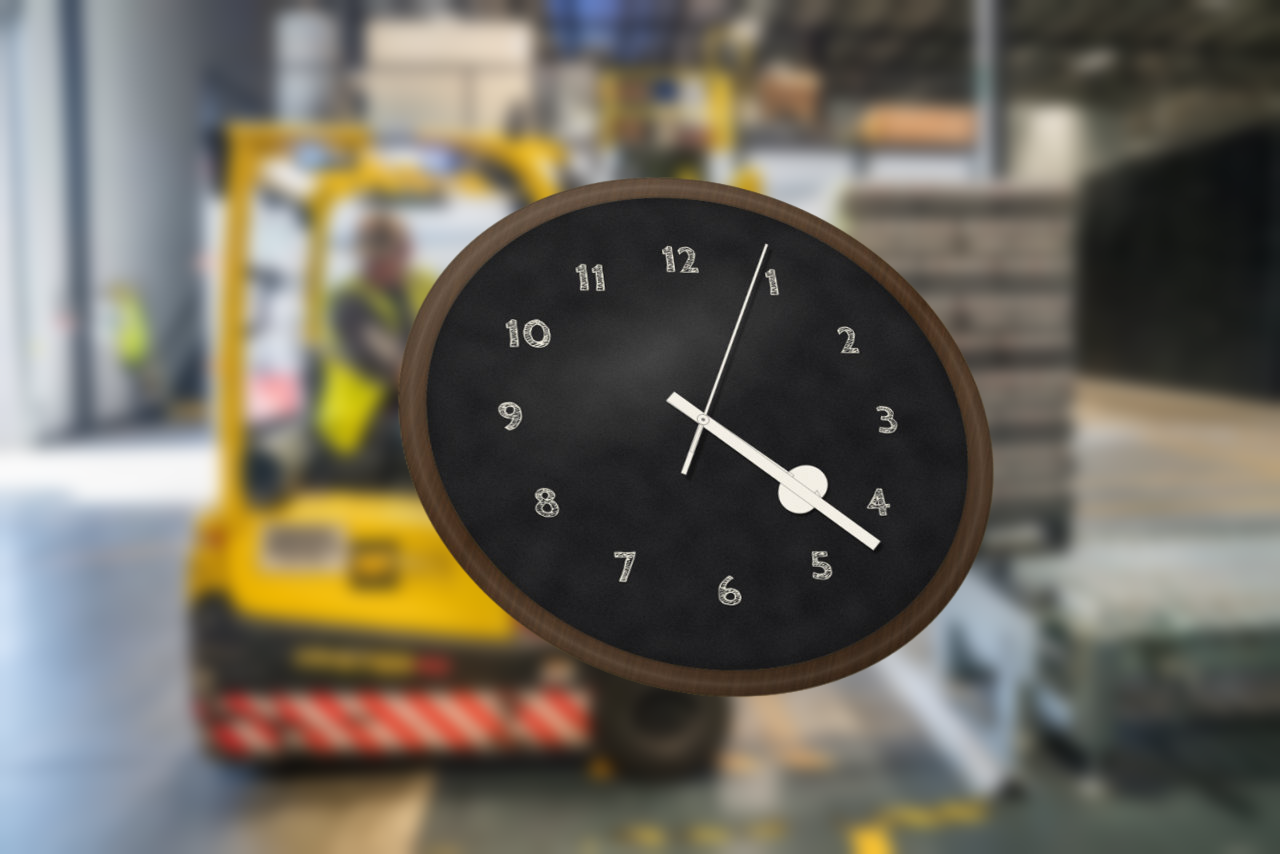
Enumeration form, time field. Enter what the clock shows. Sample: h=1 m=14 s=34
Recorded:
h=4 m=22 s=4
